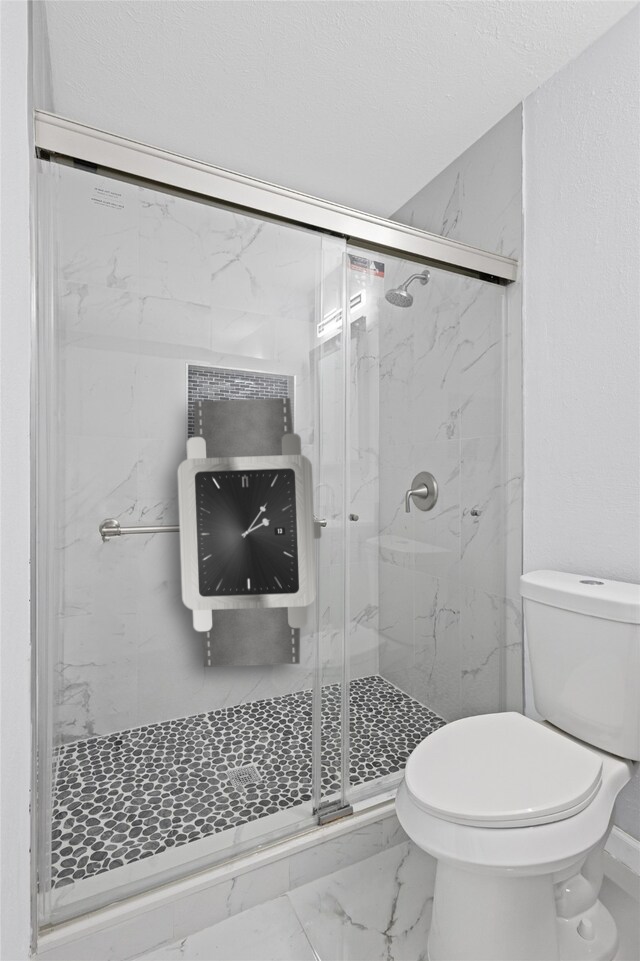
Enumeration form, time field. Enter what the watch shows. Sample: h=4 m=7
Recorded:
h=2 m=6
